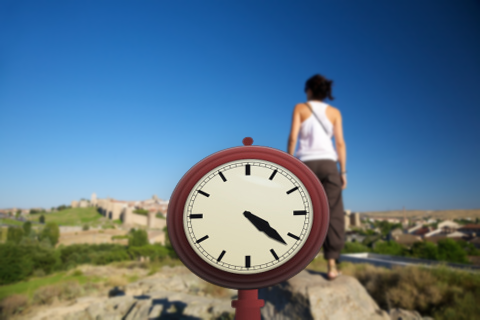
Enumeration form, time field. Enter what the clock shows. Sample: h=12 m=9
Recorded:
h=4 m=22
